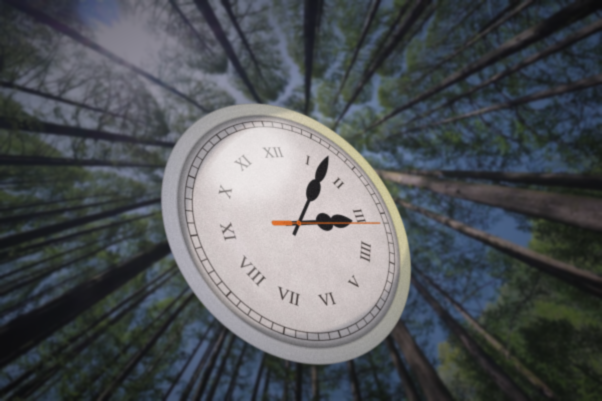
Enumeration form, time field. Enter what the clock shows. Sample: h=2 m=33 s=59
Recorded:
h=3 m=7 s=16
